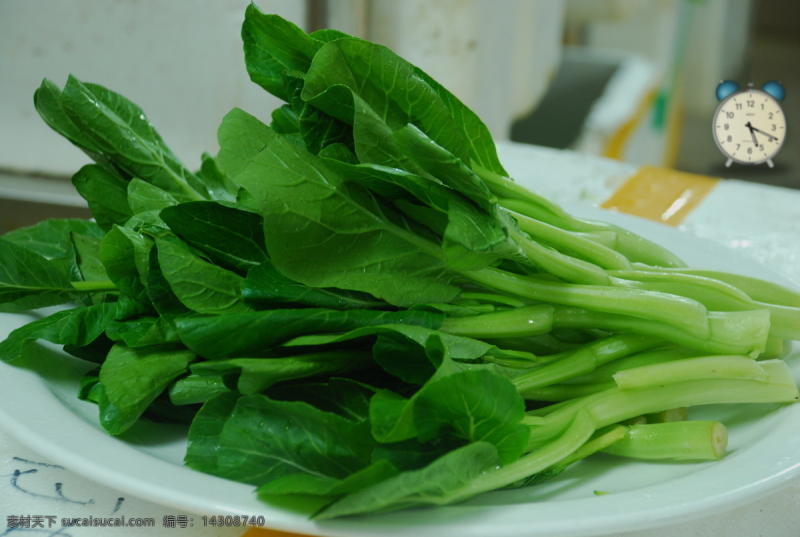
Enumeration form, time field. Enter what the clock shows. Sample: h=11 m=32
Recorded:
h=5 m=19
